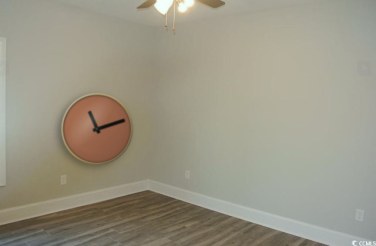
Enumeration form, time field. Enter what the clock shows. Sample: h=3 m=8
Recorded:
h=11 m=12
